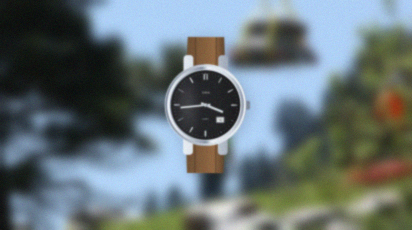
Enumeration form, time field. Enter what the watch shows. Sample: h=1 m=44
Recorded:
h=3 m=44
